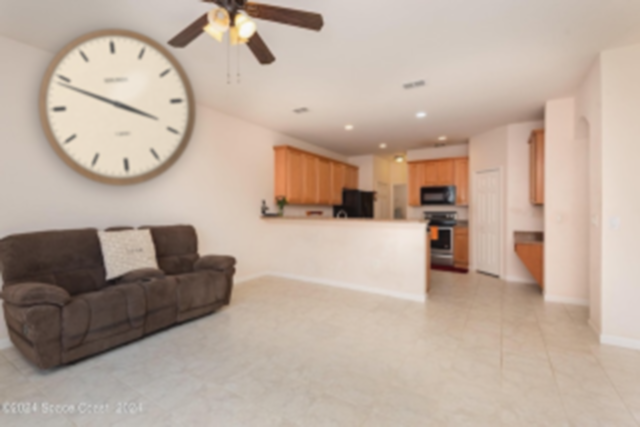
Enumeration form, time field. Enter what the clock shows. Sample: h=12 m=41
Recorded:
h=3 m=49
